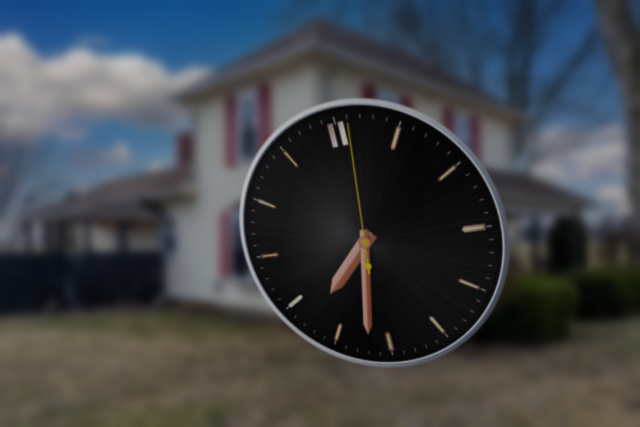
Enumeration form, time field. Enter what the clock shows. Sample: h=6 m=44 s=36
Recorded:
h=7 m=32 s=1
